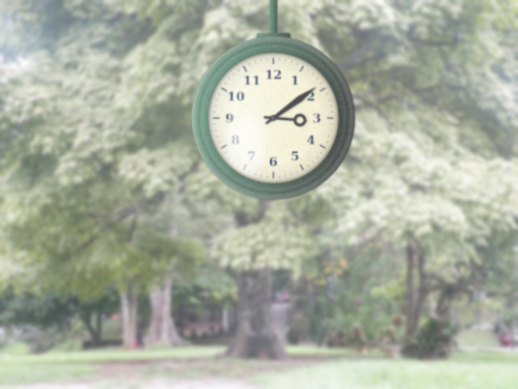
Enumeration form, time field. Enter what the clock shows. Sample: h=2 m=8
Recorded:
h=3 m=9
